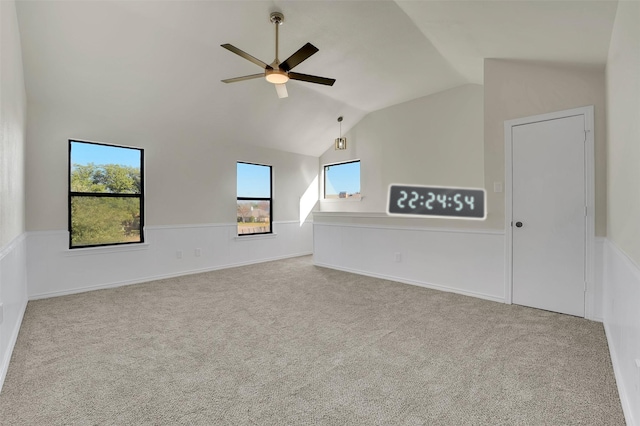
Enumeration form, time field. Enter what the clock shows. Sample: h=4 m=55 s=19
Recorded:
h=22 m=24 s=54
